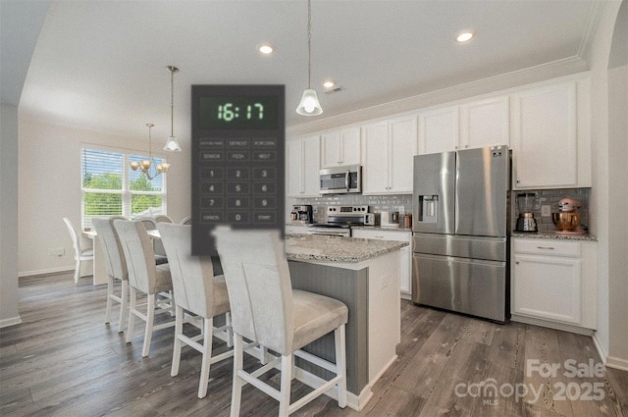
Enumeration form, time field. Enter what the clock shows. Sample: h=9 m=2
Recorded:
h=16 m=17
